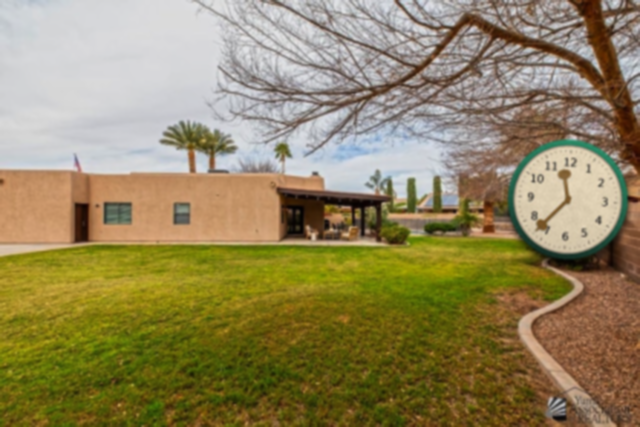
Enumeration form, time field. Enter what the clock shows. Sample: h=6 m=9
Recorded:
h=11 m=37
